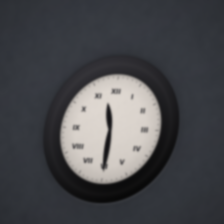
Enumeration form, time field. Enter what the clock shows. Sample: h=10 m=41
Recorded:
h=11 m=30
